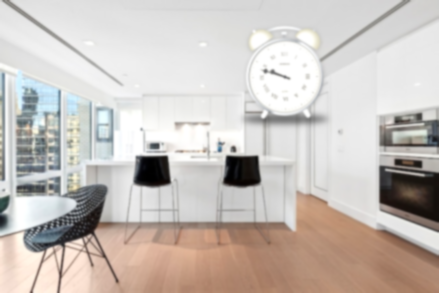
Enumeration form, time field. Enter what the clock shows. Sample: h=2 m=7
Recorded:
h=9 m=48
